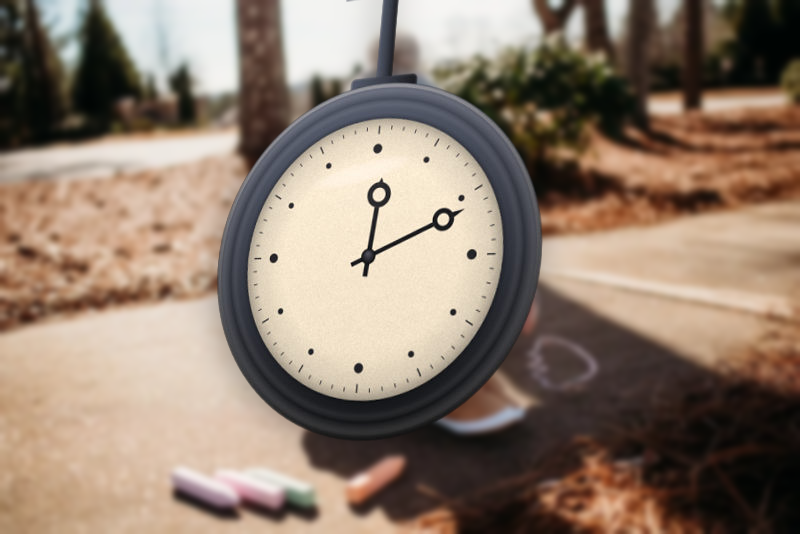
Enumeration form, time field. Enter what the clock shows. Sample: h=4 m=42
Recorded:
h=12 m=11
